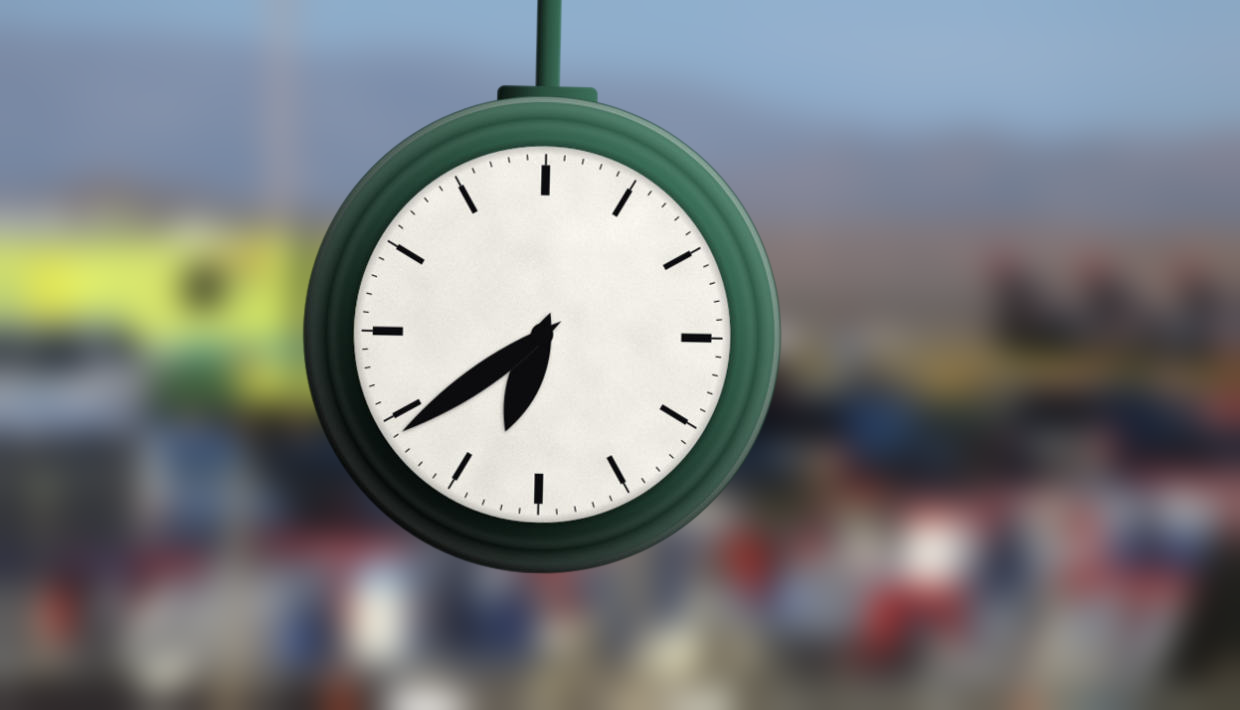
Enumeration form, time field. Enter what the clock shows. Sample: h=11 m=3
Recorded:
h=6 m=39
